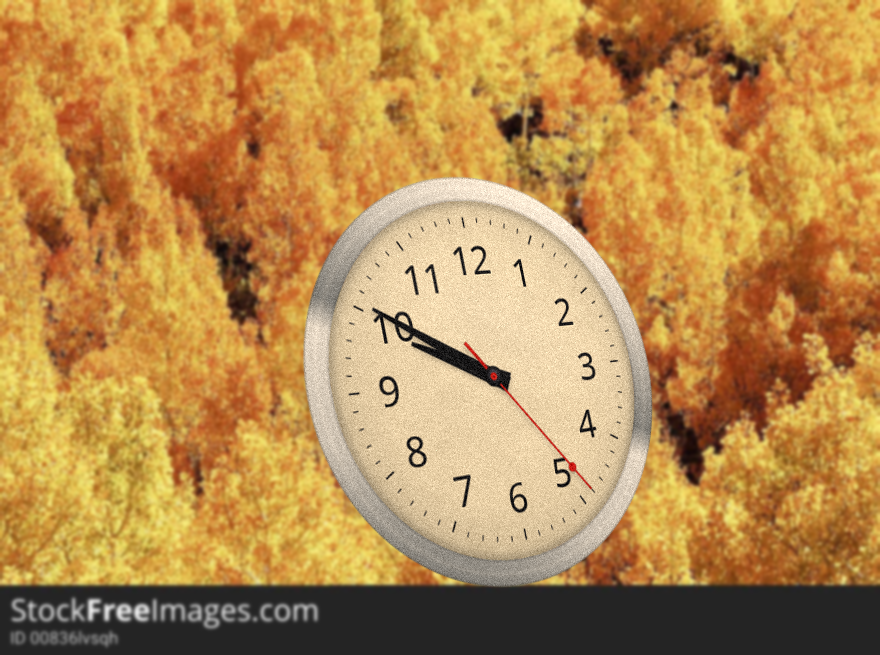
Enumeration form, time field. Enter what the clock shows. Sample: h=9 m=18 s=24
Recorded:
h=9 m=50 s=24
